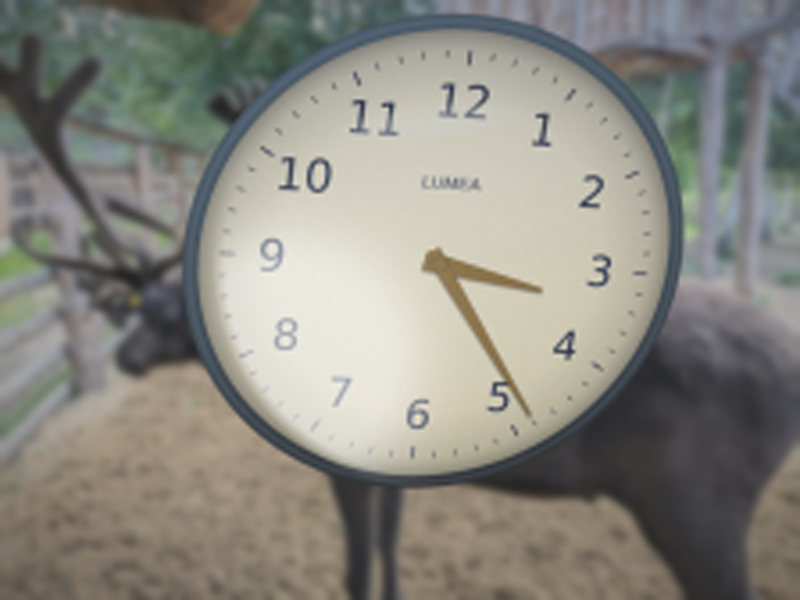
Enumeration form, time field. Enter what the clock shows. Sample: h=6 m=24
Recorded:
h=3 m=24
